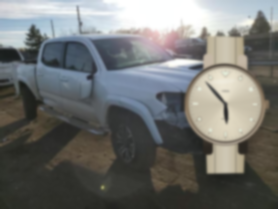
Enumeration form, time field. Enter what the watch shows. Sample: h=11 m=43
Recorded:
h=5 m=53
